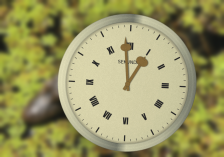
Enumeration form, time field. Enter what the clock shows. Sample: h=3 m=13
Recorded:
h=12 m=59
